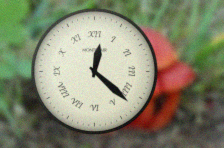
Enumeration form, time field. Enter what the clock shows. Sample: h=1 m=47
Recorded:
h=12 m=22
